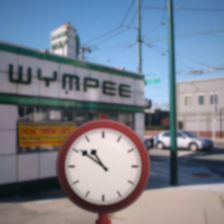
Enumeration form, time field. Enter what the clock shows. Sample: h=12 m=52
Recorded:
h=10 m=51
